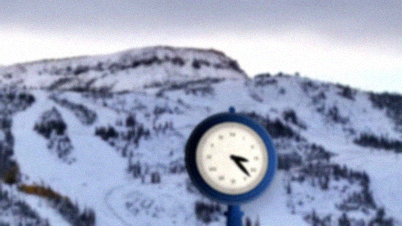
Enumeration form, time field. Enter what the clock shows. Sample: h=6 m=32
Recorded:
h=3 m=23
